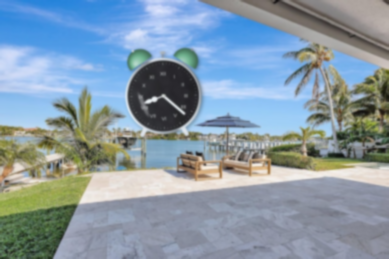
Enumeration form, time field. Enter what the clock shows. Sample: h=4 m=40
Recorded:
h=8 m=22
